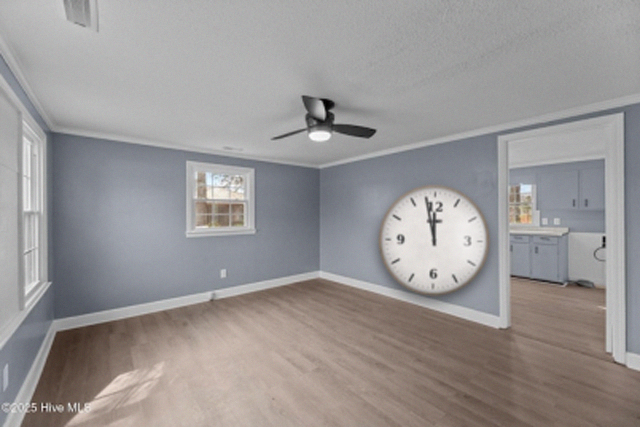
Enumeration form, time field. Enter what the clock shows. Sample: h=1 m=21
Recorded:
h=11 m=58
